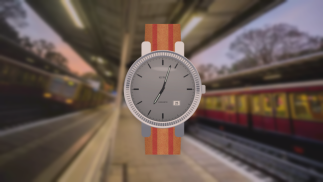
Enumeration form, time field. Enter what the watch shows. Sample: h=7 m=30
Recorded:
h=7 m=3
